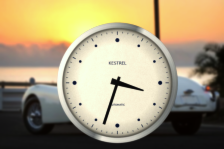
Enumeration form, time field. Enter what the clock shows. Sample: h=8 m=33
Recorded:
h=3 m=33
